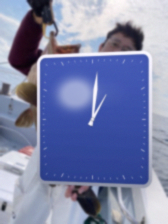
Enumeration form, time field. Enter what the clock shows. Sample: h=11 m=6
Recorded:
h=1 m=1
